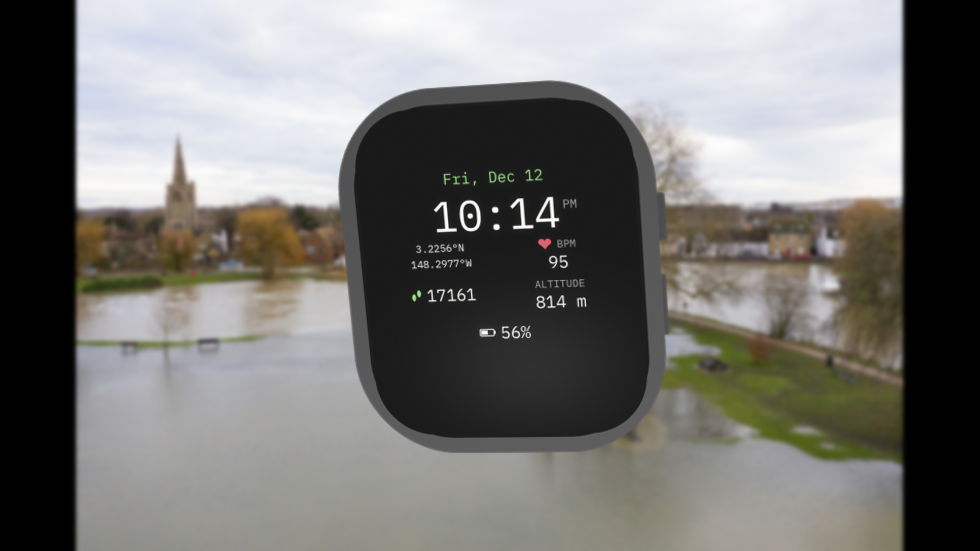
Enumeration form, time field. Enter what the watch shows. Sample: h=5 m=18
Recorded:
h=10 m=14
